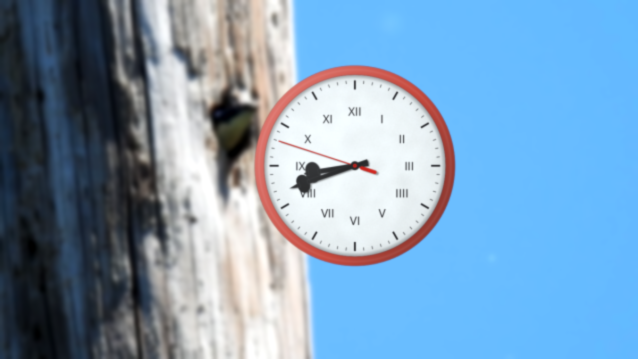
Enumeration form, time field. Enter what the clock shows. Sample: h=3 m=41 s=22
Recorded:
h=8 m=41 s=48
